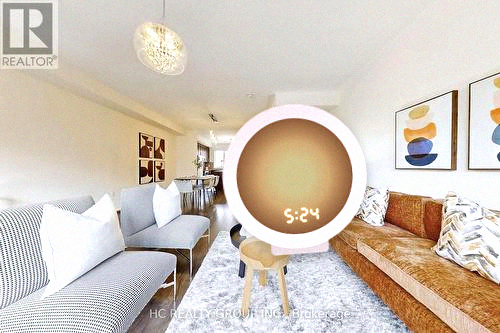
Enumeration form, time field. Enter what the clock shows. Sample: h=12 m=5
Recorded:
h=5 m=24
